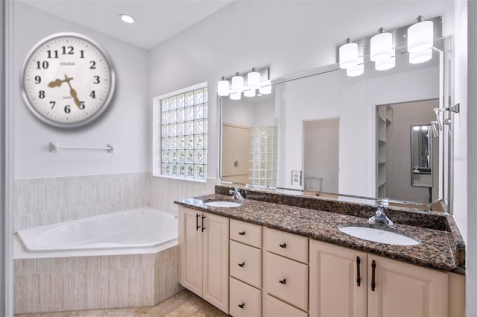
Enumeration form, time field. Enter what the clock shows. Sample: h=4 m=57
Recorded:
h=8 m=26
